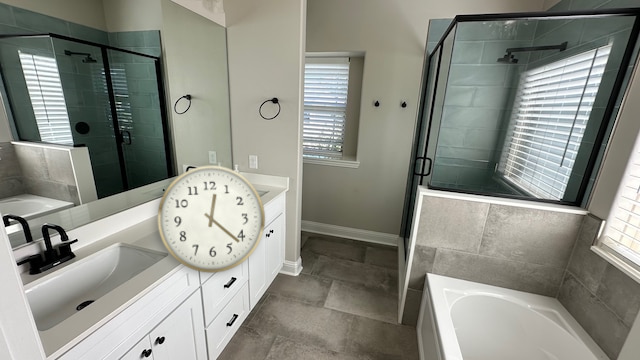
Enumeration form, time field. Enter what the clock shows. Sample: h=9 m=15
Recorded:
h=12 m=22
